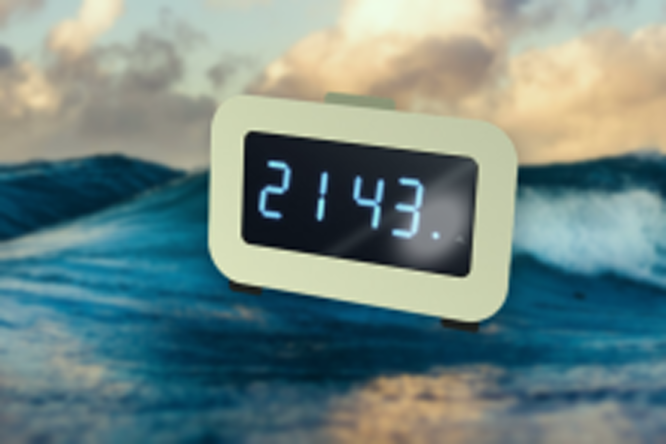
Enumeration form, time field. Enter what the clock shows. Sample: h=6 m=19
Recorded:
h=21 m=43
